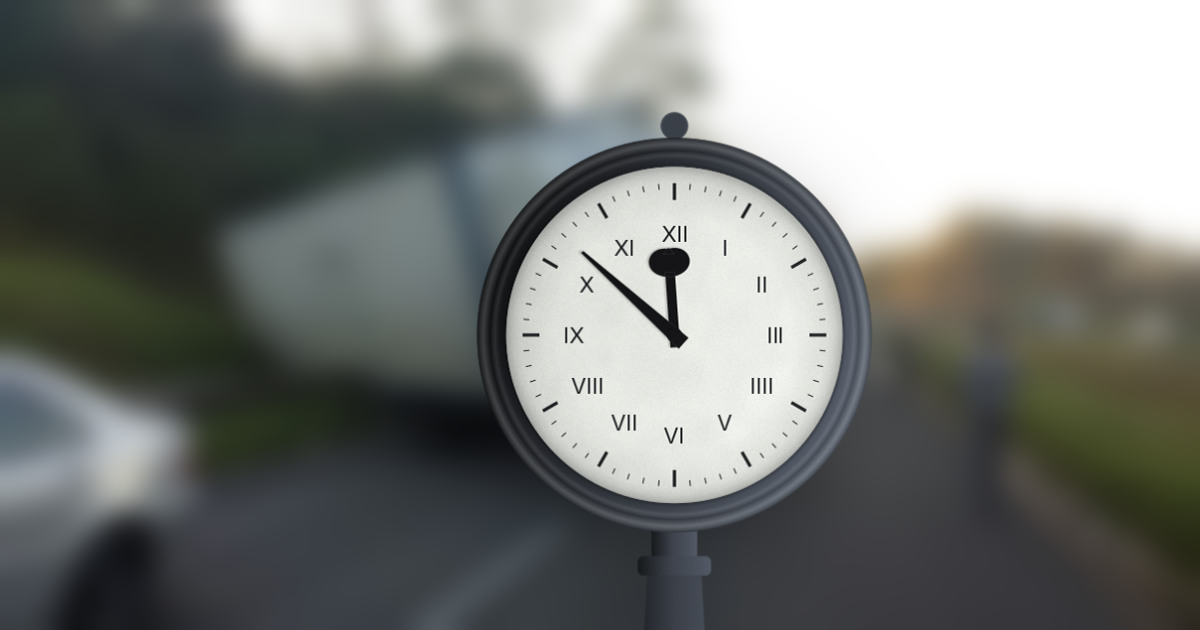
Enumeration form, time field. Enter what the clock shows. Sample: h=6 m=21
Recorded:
h=11 m=52
